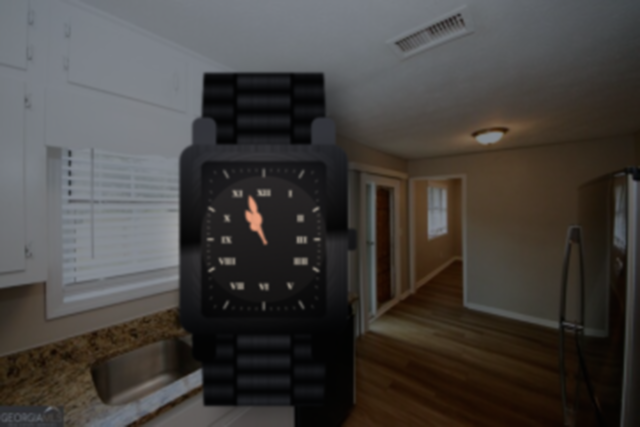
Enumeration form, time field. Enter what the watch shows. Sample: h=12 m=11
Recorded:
h=10 m=57
